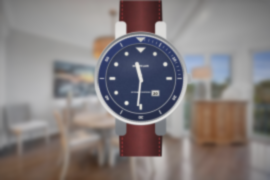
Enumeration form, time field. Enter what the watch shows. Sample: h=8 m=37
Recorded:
h=11 m=31
